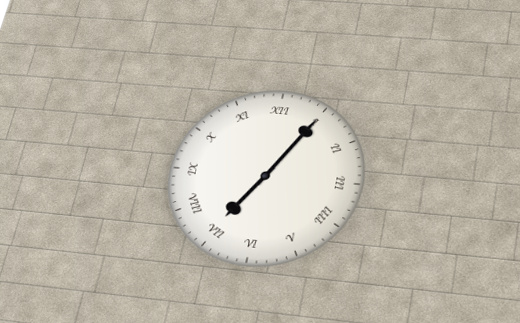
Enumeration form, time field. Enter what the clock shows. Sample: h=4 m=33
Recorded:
h=7 m=5
